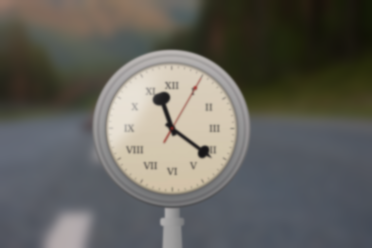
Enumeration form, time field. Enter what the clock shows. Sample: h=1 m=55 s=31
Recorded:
h=11 m=21 s=5
